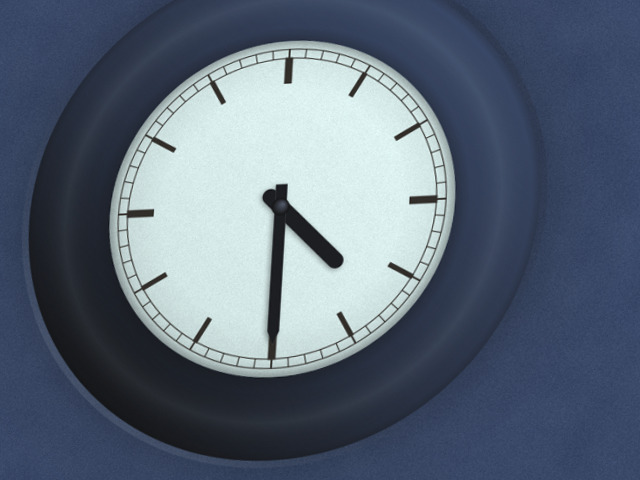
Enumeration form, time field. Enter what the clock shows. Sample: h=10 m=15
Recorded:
h=4 m=30
